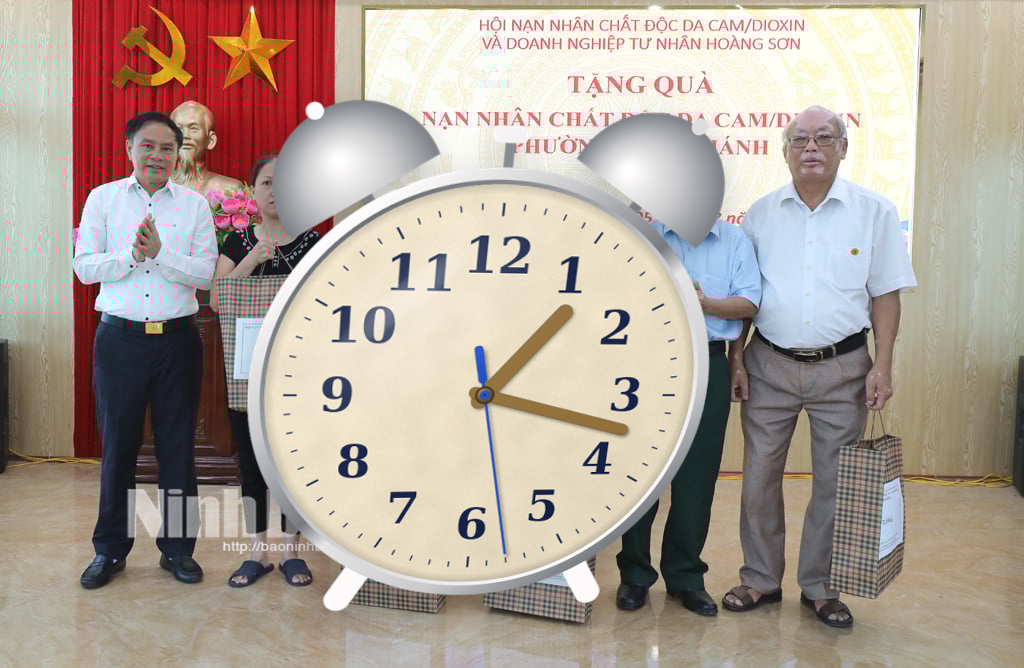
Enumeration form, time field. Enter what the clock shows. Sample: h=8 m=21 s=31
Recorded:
h=1 m=17 s=28
